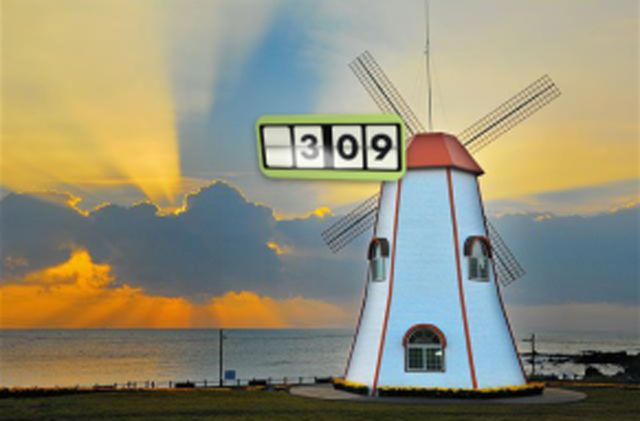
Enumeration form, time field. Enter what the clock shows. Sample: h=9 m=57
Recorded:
h=3 m=9
